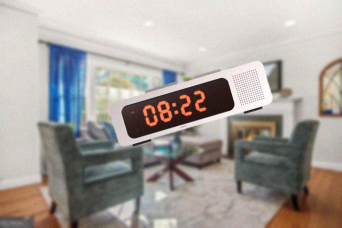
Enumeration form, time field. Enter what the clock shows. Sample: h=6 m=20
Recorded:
h=8 m=22
